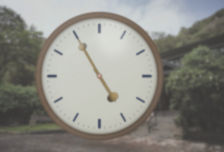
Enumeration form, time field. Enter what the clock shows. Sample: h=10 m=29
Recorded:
h=4 m=55
